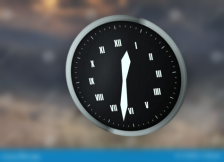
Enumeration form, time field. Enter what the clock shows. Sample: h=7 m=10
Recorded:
h=12 m=32
